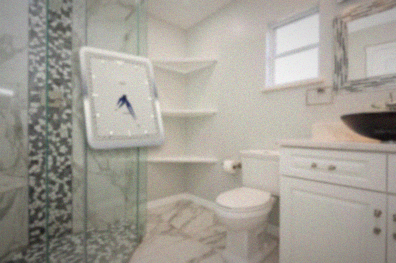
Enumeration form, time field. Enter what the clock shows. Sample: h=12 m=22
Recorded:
h=7 m=26
